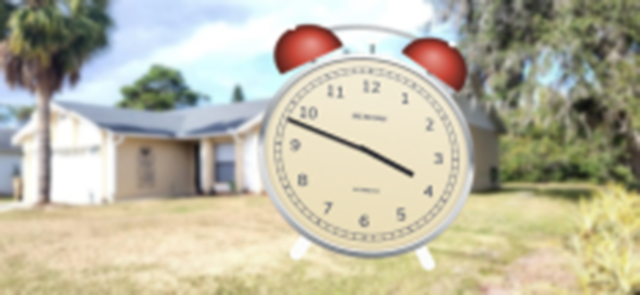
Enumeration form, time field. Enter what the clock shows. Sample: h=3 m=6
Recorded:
h=3 m=48
